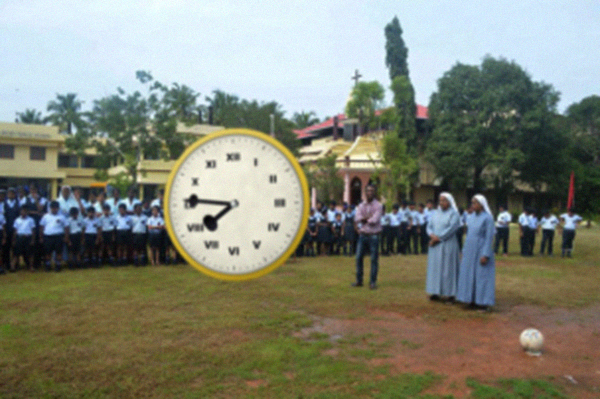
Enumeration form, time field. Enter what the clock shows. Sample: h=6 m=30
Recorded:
h=7 m=46
